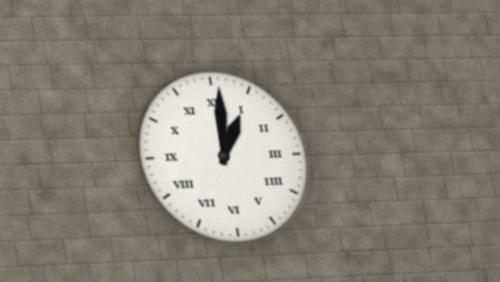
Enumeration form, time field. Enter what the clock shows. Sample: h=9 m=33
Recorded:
h=1 m=1
